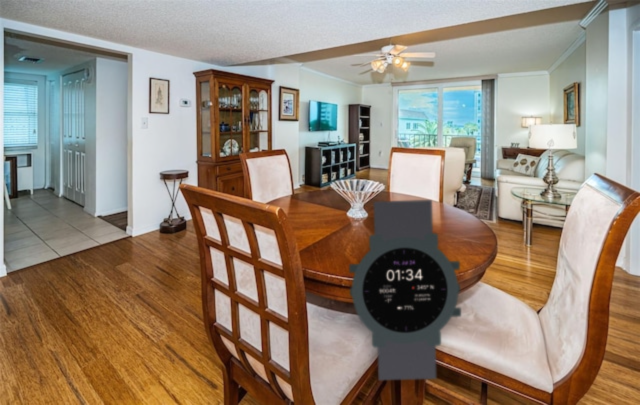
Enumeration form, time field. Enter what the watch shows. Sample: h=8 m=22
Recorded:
h=1 m=34
